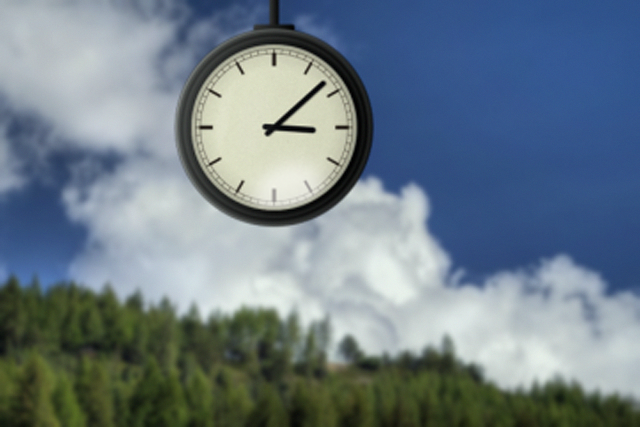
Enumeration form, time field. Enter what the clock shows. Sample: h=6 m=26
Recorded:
h=3 m=8
